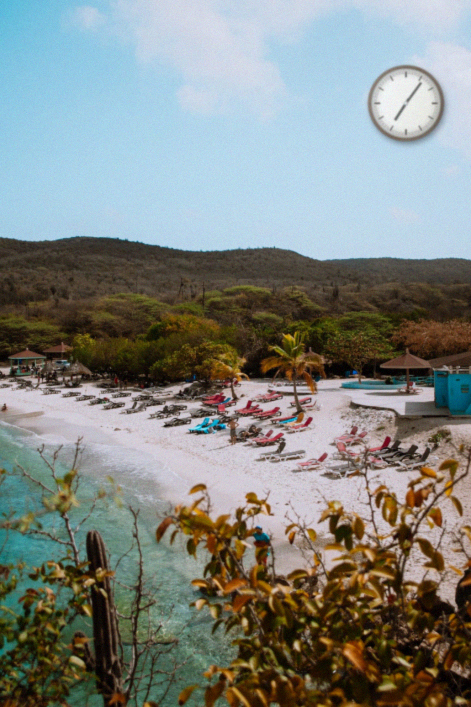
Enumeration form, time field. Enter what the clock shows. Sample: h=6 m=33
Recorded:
h=7 m=6
